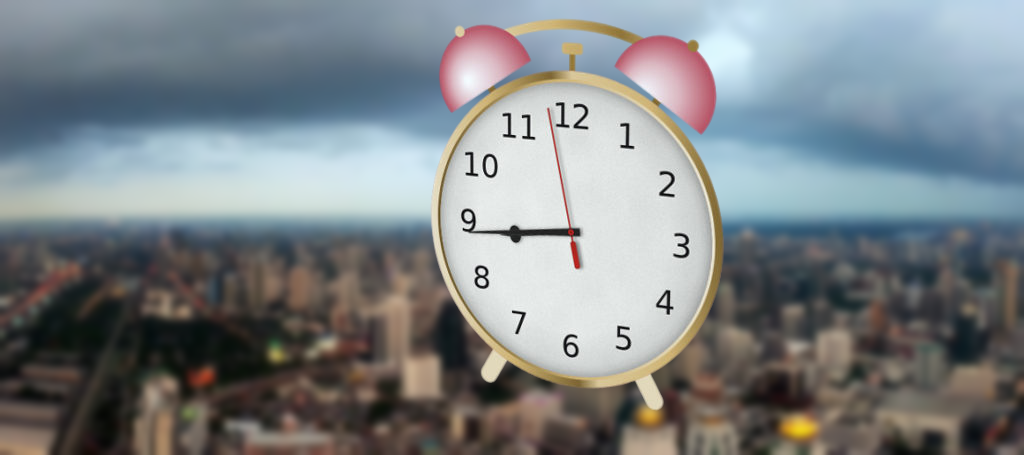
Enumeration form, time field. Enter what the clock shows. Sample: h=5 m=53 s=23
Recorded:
h=8 m=43 s=58
